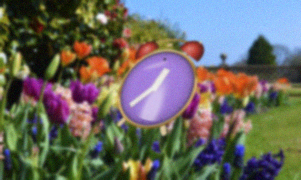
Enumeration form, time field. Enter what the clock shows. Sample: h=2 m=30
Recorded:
h=12 m=37
